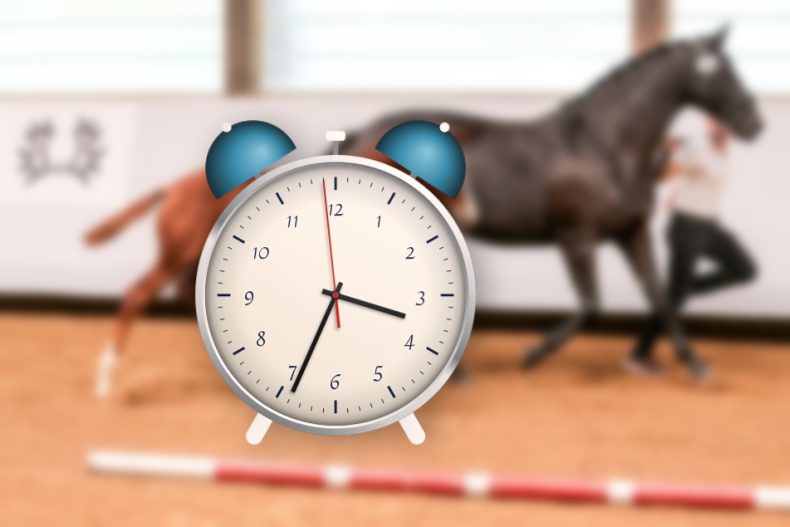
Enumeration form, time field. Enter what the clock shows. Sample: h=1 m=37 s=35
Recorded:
h=3 m=33 s=59
